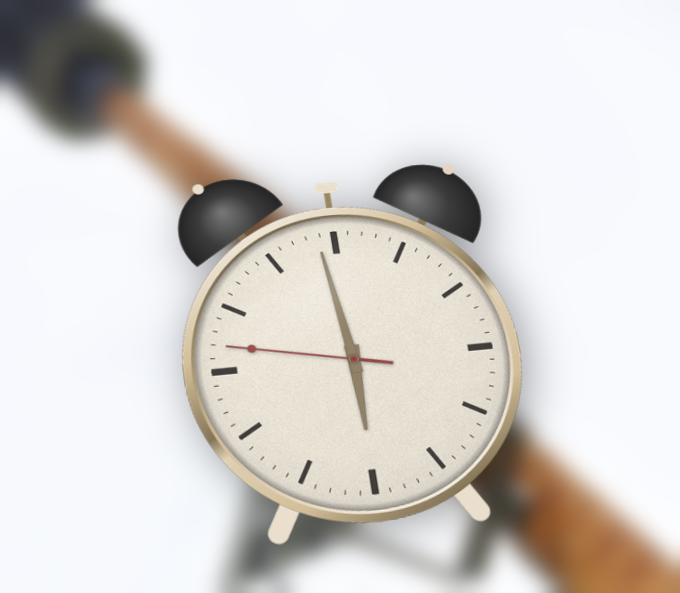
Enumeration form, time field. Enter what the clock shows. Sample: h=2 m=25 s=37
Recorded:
h=5 m=58 s=47
